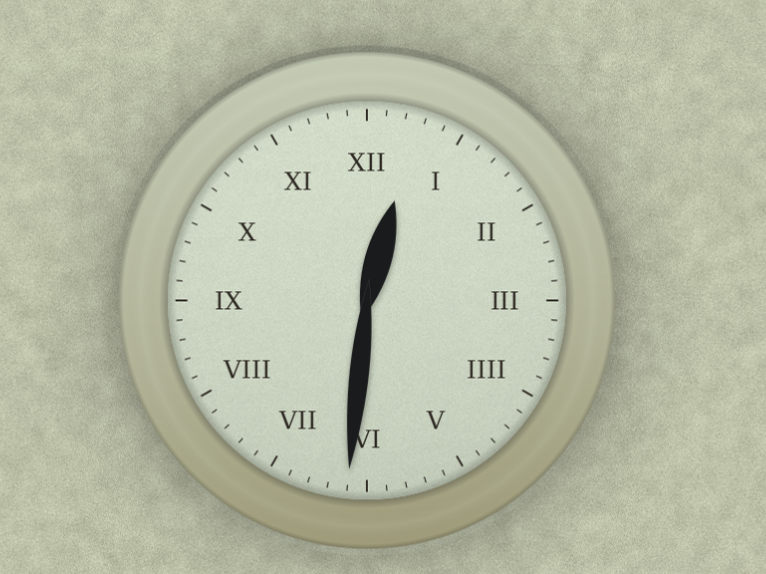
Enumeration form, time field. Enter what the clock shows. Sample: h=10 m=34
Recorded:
h=12 m=31
